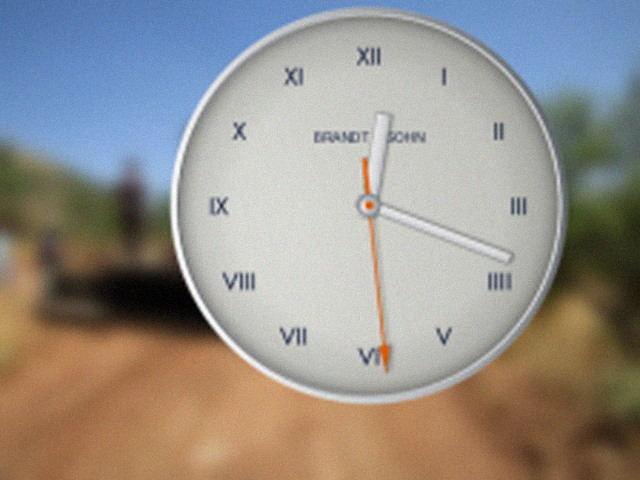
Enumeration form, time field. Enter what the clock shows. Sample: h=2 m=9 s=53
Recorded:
h=12 m=18 s=29
